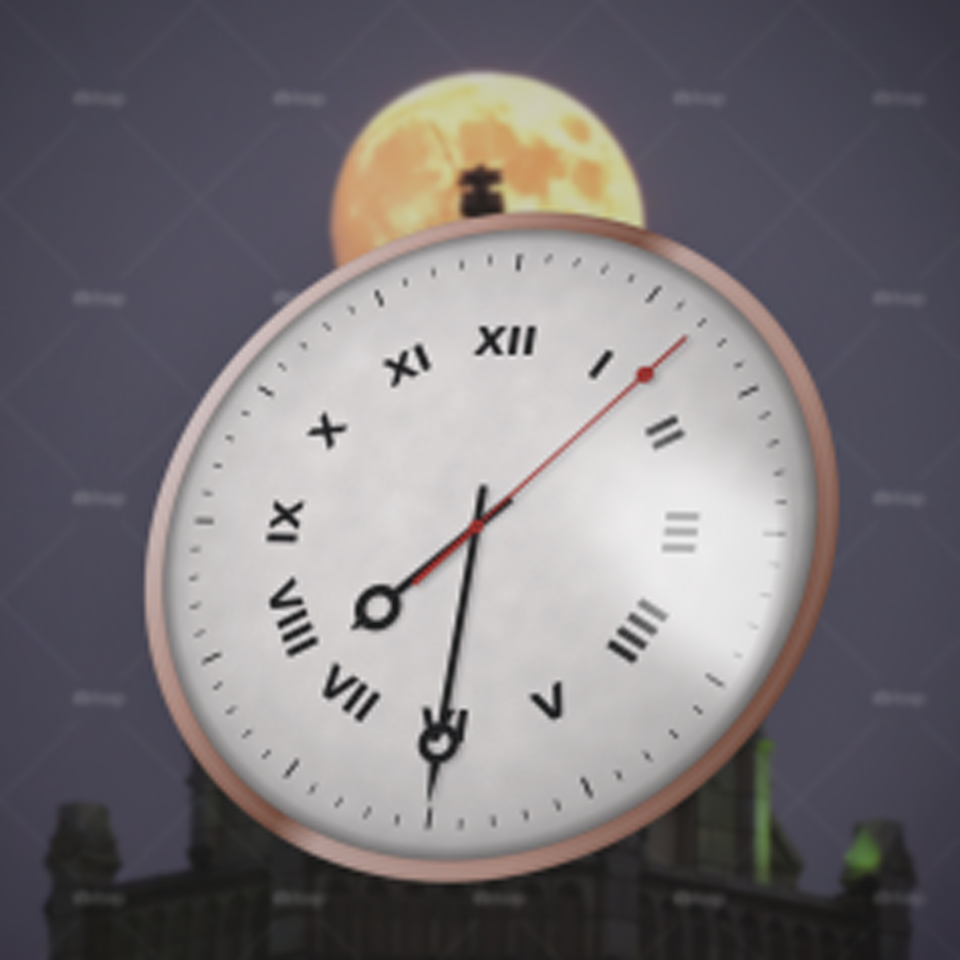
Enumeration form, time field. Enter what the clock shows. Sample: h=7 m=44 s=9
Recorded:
h=7 m=30 s=7
